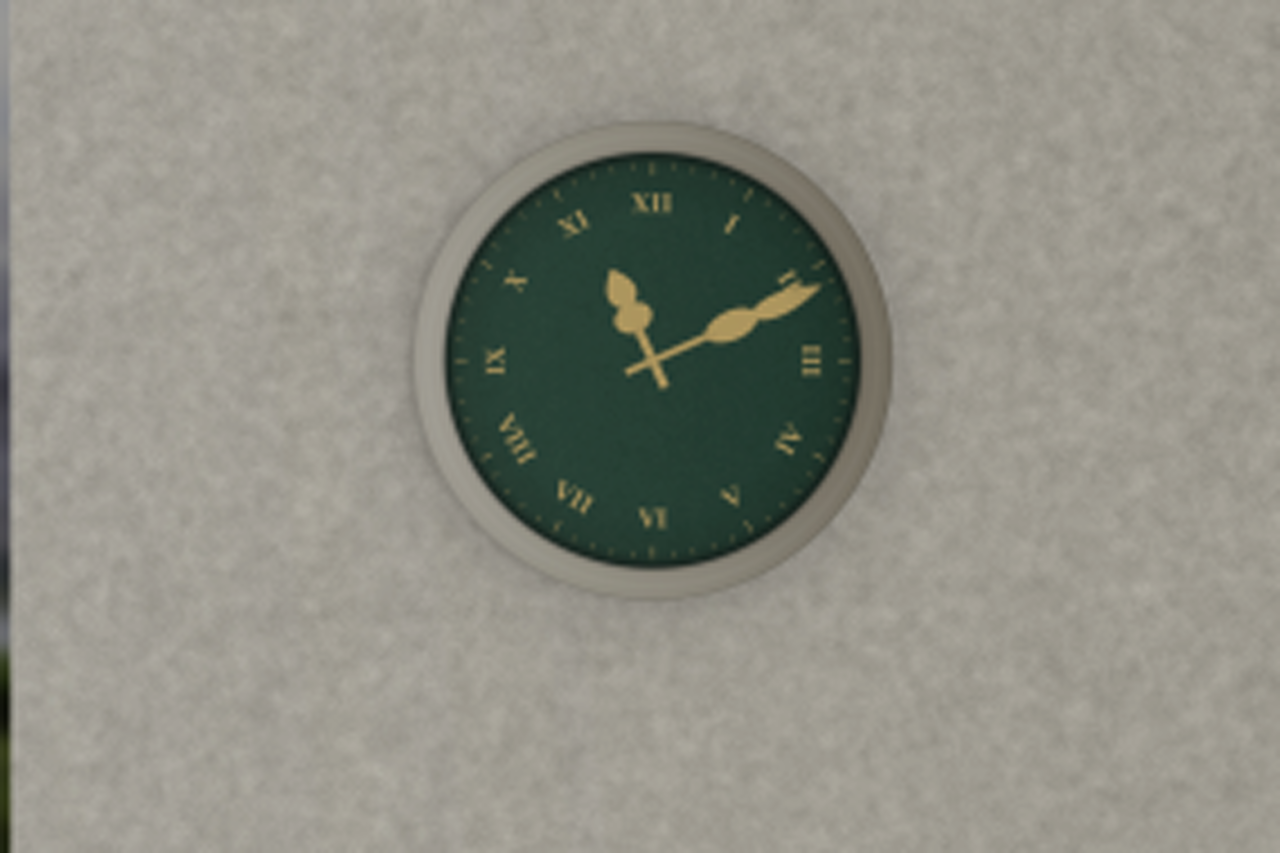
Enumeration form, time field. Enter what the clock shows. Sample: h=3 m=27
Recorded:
h=11 m=11
